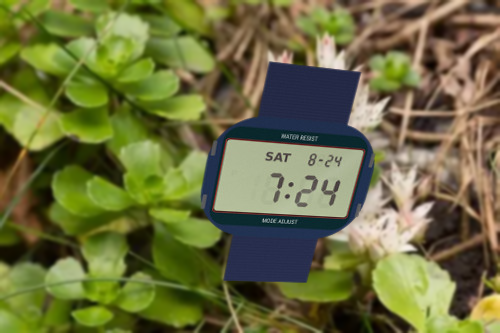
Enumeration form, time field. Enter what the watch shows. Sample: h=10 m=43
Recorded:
h=7 m=24
